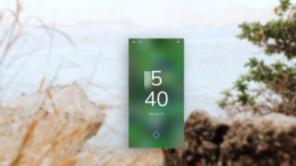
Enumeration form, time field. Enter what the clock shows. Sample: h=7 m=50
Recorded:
h=5 m=40
